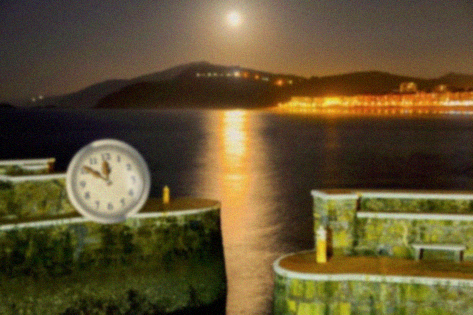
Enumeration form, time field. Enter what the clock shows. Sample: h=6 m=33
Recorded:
h=11 m=51
